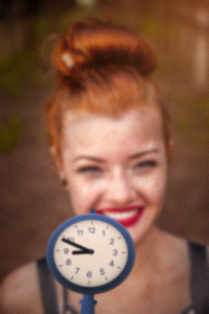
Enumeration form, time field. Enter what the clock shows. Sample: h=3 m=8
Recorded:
h=8 m=49
